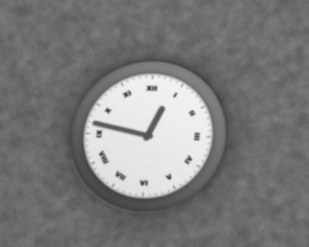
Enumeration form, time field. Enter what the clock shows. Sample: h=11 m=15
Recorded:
h=12 m=47
